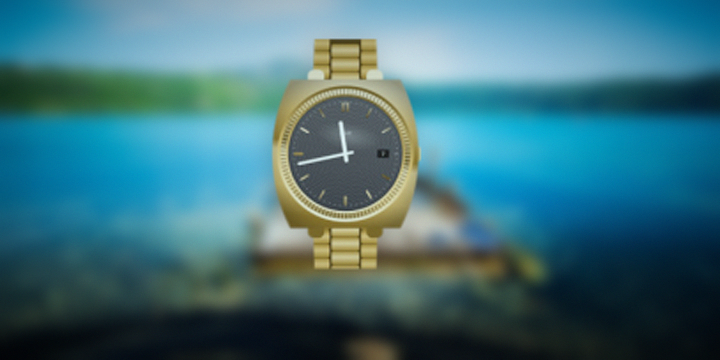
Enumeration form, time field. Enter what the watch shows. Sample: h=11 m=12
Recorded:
h=11 m=43
